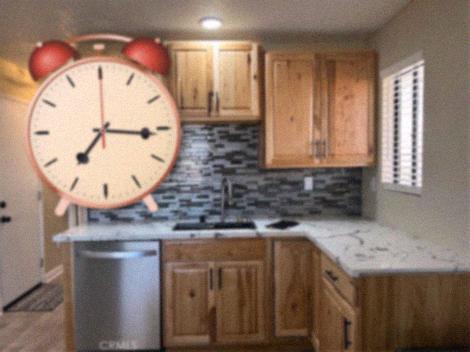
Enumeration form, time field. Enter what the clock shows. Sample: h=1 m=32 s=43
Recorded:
h=7 m=16 s=0
